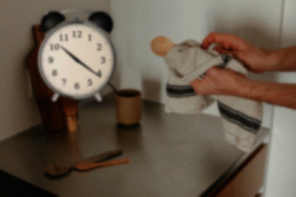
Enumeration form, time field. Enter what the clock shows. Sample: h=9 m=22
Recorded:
h=10 m=21
